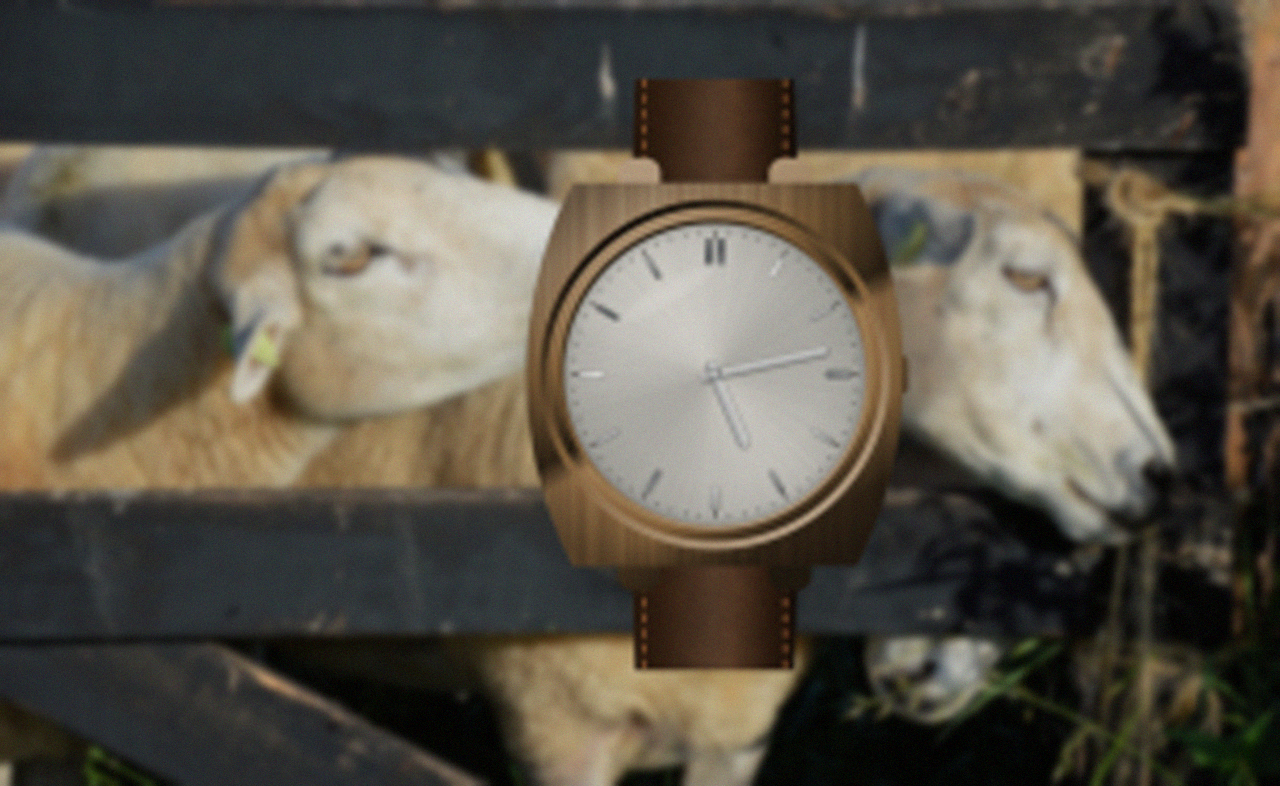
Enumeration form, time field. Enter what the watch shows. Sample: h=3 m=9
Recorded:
h=5 m=13
